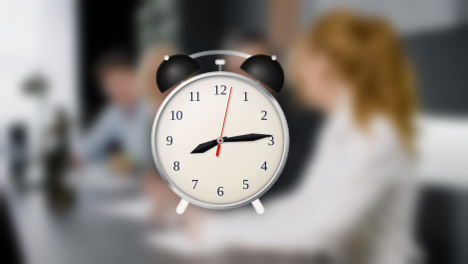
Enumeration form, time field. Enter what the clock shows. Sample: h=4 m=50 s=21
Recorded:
h=8 m=14 s=2
